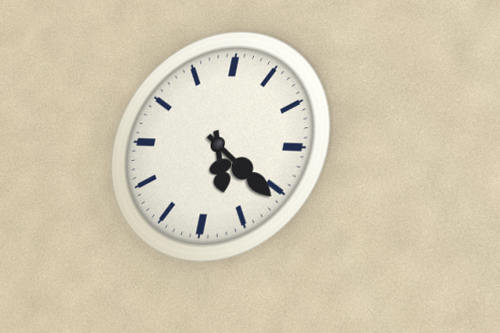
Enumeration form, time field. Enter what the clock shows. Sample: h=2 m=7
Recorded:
h=5 m=21
